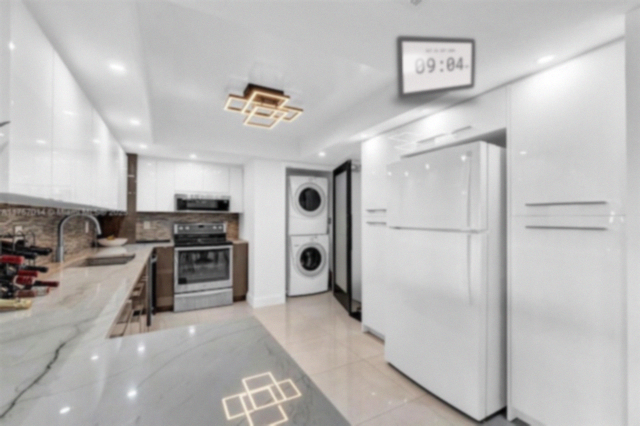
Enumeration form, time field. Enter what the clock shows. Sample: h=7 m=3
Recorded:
h=9 m=4
